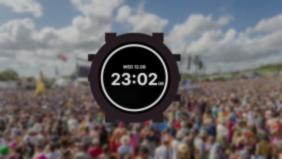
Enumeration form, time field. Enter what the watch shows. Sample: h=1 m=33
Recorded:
h=23 m=2
